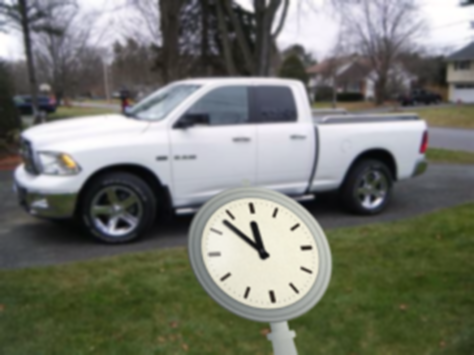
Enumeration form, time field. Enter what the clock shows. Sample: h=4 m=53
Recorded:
h=11 m=53
